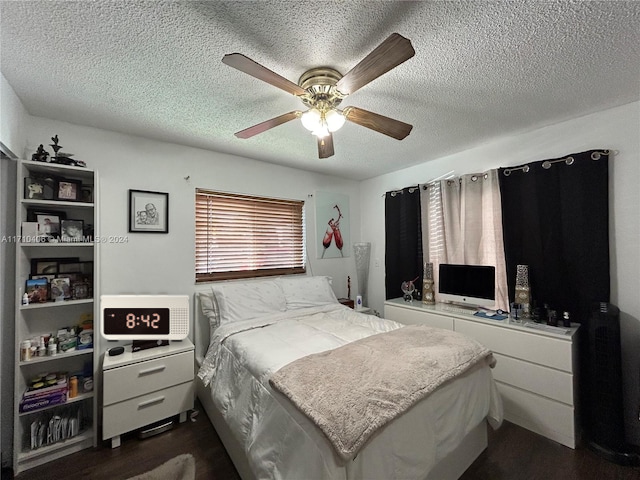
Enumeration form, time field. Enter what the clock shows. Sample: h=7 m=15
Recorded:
h=8 m=42
